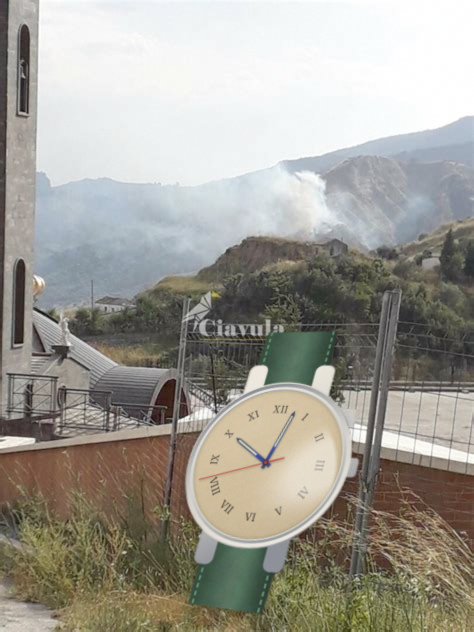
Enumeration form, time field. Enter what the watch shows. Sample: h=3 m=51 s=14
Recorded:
h=10 m=2 s=42
